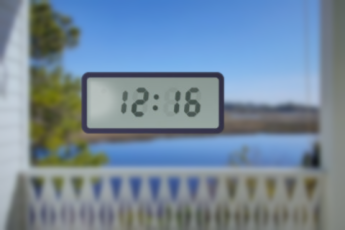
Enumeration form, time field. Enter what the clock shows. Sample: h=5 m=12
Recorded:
h=12 m=16
